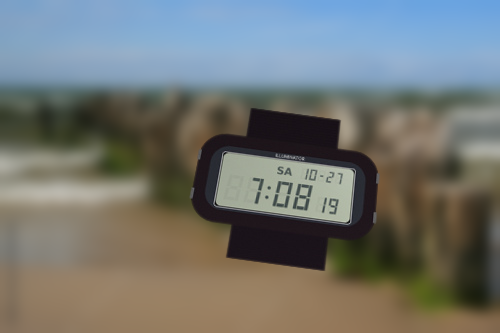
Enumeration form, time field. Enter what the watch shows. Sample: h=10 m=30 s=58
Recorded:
h=7 m=8 s=19
